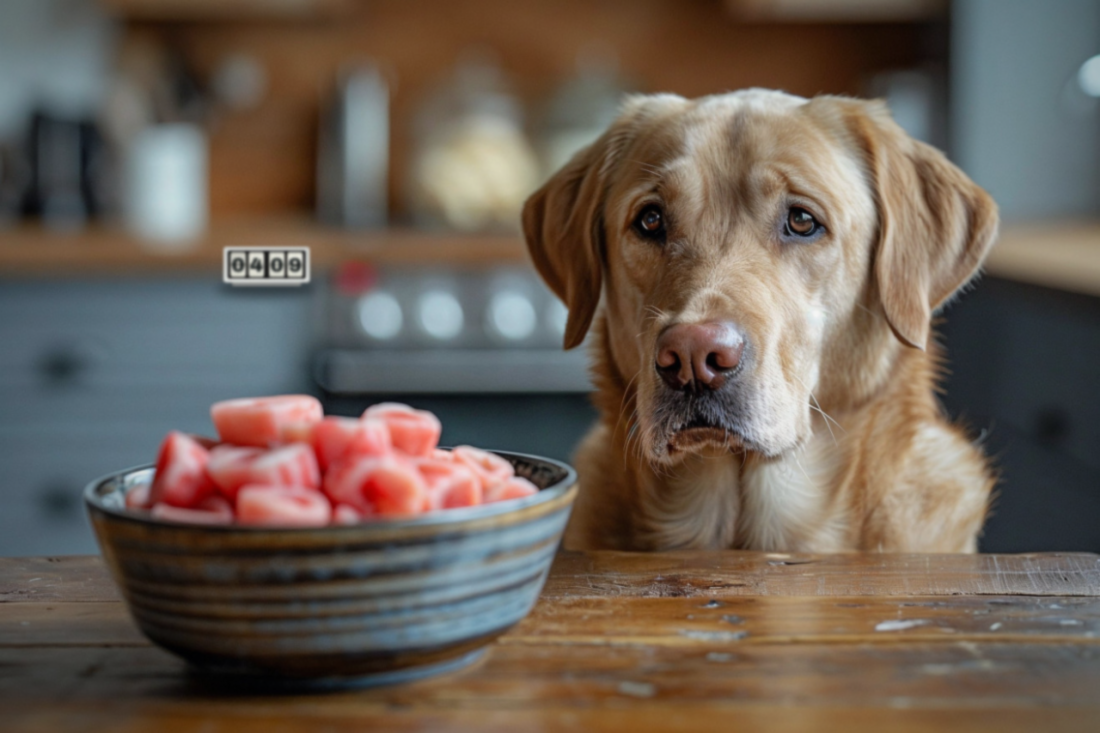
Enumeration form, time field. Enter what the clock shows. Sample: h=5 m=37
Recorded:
h=4 m=9
